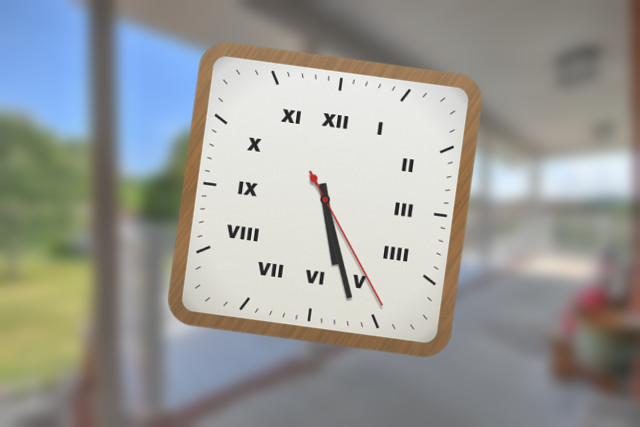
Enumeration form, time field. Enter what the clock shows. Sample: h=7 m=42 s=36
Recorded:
h=5 m=26 s=24
